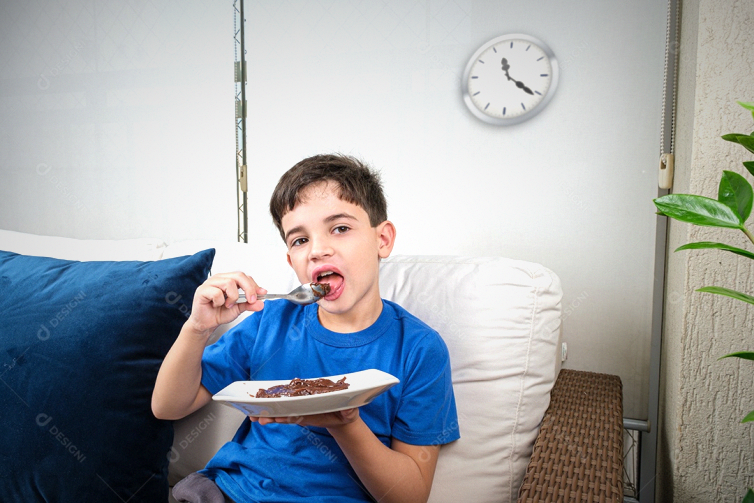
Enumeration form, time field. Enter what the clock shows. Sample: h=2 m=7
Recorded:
h=11 m=21
